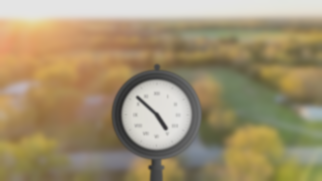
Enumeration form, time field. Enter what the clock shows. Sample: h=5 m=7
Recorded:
h=4 m=52
